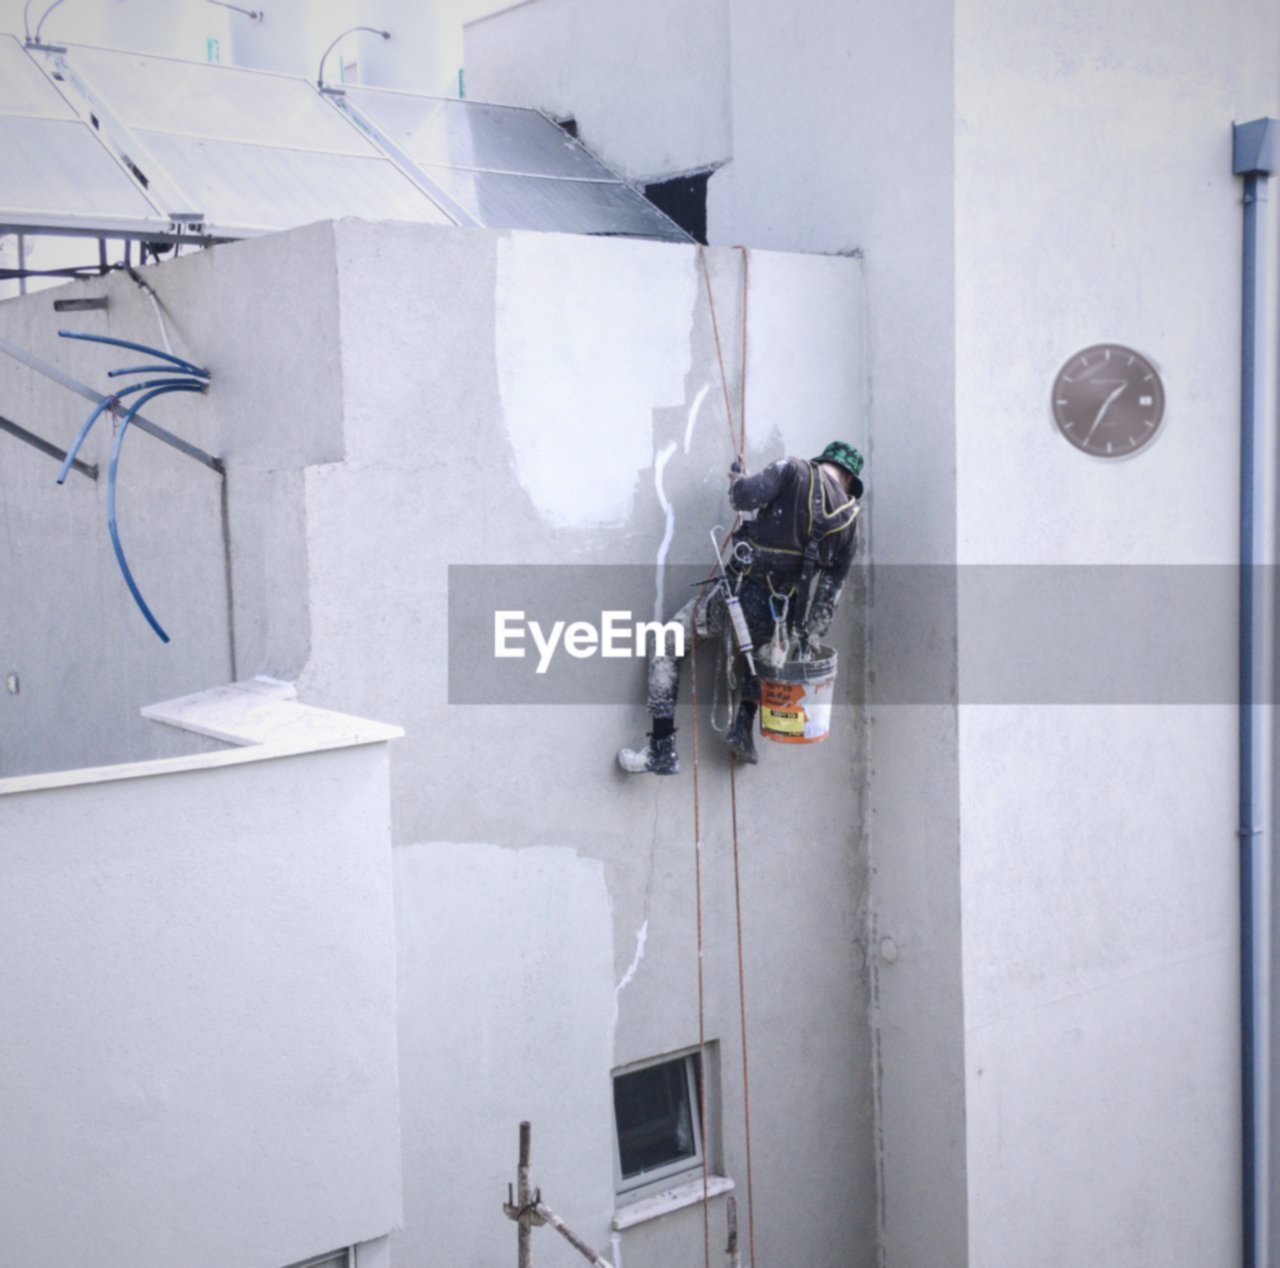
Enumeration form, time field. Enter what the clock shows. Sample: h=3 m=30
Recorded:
h=1 m=35
